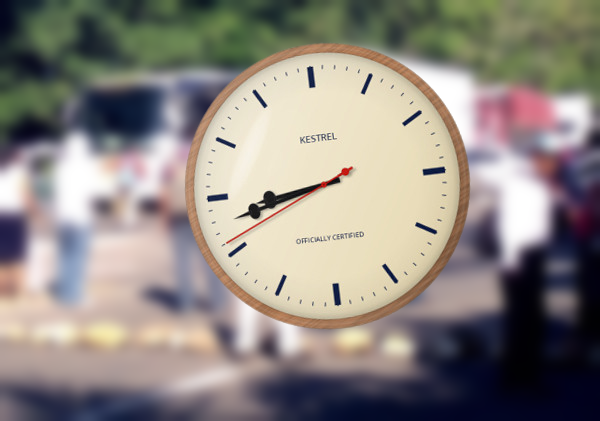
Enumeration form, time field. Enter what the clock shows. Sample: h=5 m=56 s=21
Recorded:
h=8 m=42 s=41
